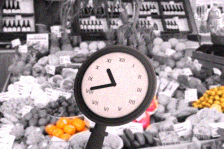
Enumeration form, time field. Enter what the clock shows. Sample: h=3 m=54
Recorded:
h=10 m=41
